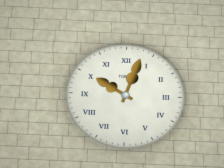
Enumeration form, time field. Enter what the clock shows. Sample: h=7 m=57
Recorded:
h=10 m=3
